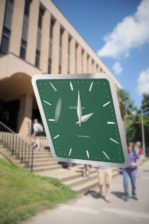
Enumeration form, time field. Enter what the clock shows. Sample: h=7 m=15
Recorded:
h=2 m=2
